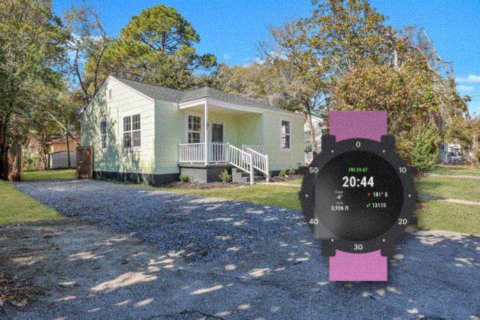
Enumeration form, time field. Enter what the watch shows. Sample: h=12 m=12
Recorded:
h=20 m=44
